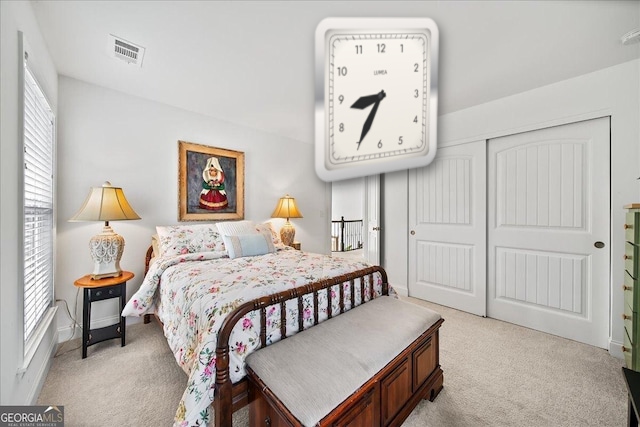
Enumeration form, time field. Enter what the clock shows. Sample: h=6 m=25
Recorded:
h=8 m=35
